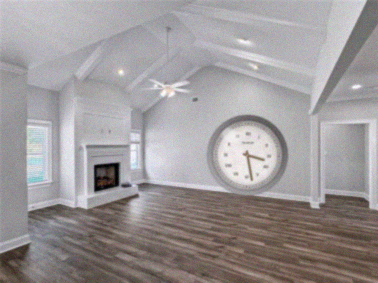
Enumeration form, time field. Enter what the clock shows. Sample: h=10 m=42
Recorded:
h=3 m=28
